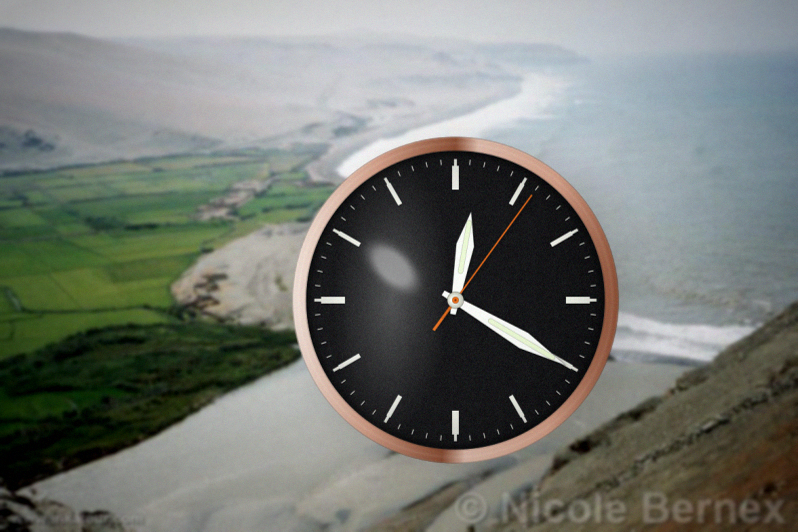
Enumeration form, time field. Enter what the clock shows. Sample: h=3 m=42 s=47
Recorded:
h=12 m=20 s=6
